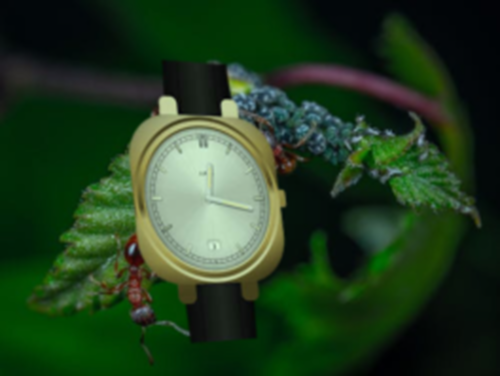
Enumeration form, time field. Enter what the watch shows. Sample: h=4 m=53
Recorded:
h=12 m=17
